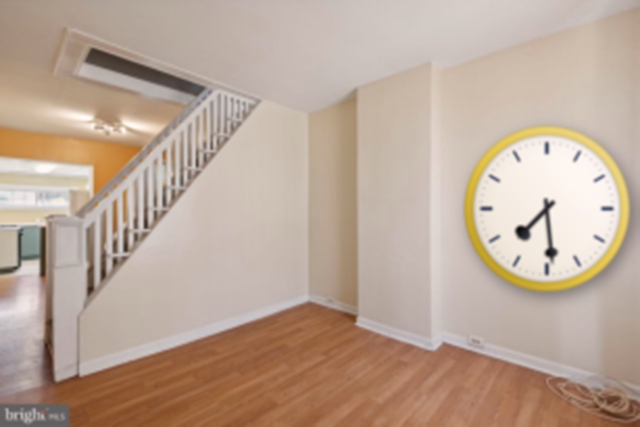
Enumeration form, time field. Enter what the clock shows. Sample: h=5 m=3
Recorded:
h=7 m=29
